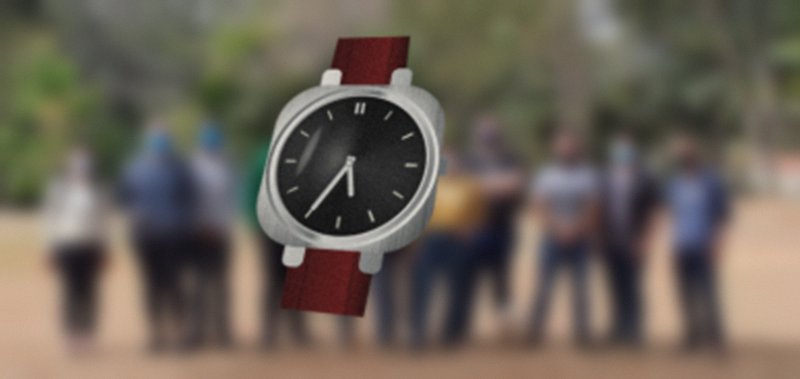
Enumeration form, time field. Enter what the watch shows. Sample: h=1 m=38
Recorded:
h=5 m=35
